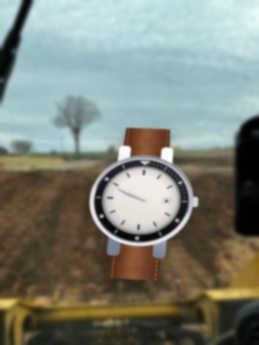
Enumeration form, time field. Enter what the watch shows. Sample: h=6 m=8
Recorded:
h=9 m=49
